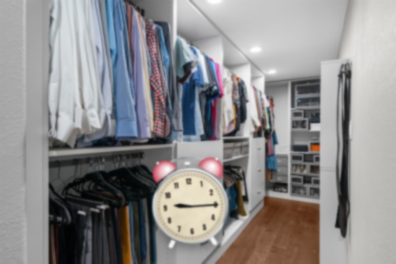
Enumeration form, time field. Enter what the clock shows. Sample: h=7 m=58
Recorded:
h=9 m=15
